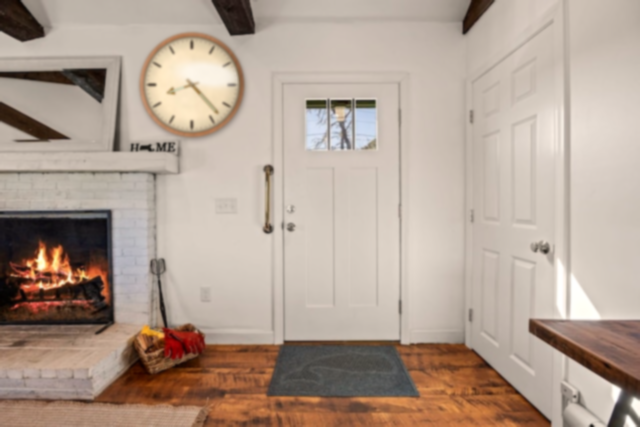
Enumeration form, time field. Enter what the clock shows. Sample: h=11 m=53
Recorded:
h=8 m=23
